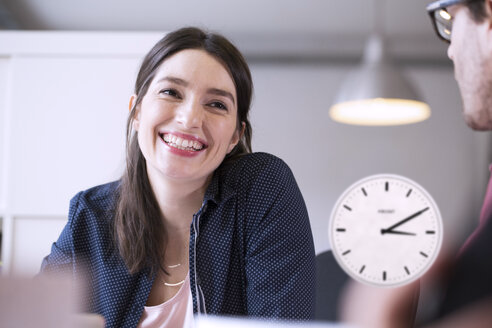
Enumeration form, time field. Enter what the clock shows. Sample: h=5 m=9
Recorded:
h=3 m=10
